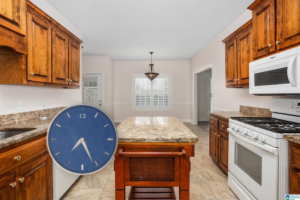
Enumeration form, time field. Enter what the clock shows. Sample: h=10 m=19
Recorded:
h=7 m=26
